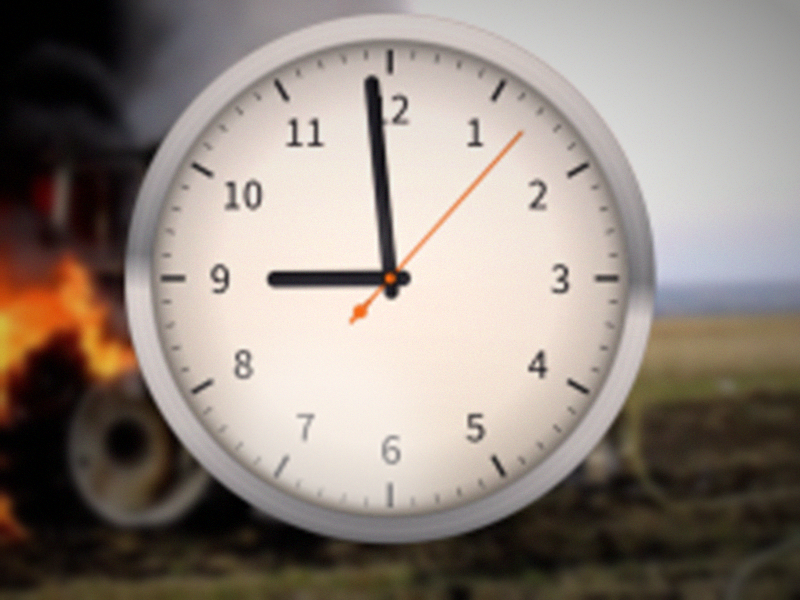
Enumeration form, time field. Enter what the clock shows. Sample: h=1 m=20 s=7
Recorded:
h=8 m=59 s=7
